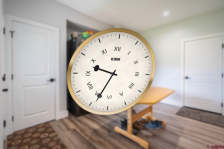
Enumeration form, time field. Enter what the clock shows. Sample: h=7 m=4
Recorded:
h=9 m=34
